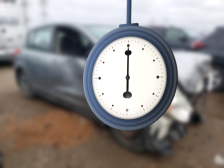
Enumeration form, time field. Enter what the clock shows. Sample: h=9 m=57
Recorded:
h=6 m=0
